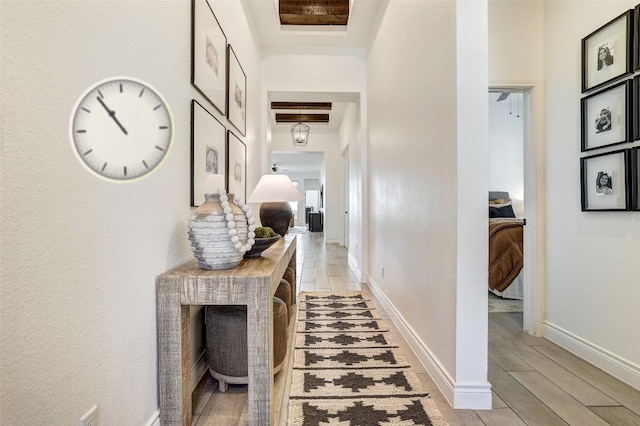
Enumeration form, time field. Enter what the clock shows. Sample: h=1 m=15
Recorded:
h=10 m=54
